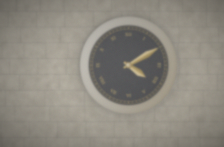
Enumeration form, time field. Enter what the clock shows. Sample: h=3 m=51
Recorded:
h=4 m=10
